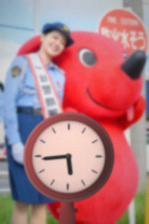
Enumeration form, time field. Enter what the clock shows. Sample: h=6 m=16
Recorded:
h=5 m=44
